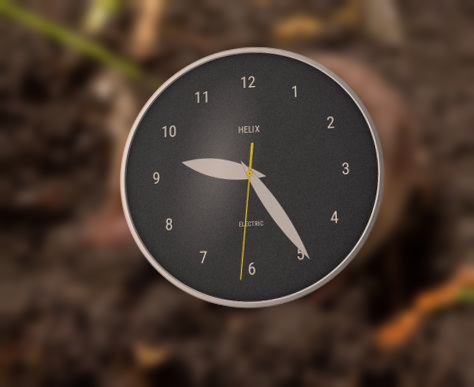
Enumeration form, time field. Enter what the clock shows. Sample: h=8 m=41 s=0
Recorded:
h=9 m=24 s=31
